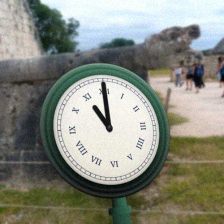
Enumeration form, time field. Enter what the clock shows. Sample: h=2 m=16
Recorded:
h=11 m=0
